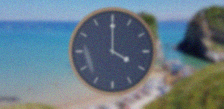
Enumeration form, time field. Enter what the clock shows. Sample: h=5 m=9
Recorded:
h=4 m=0
